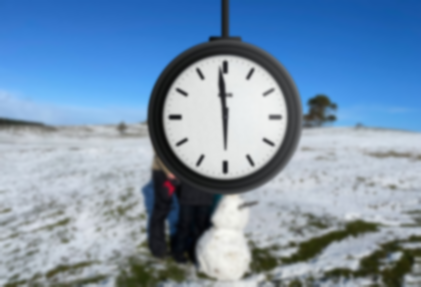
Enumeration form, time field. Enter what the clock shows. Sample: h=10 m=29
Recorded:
h=5 m=59
